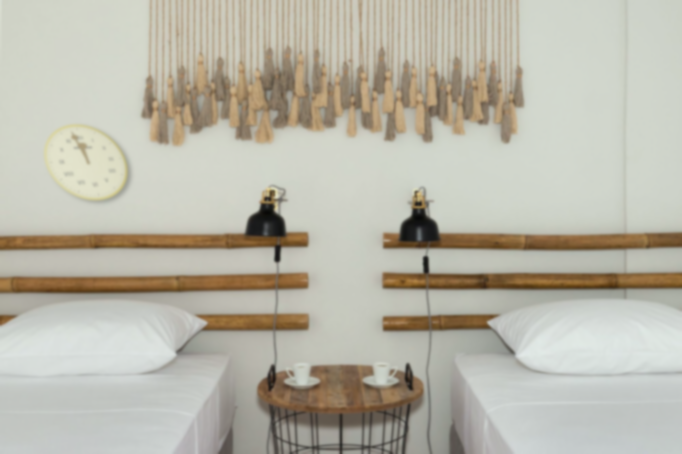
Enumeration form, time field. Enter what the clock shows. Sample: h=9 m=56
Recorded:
h=11 m=58
